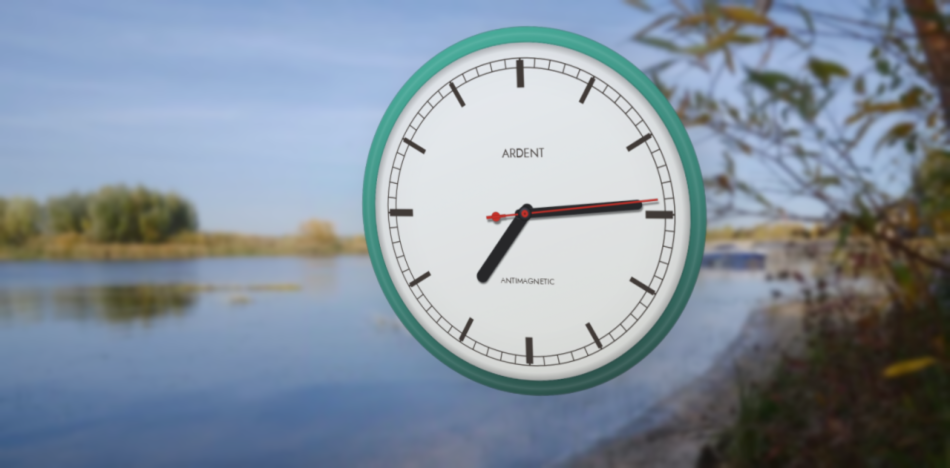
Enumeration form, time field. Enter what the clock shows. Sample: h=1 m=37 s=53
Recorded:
h=7 m=14 s=14
